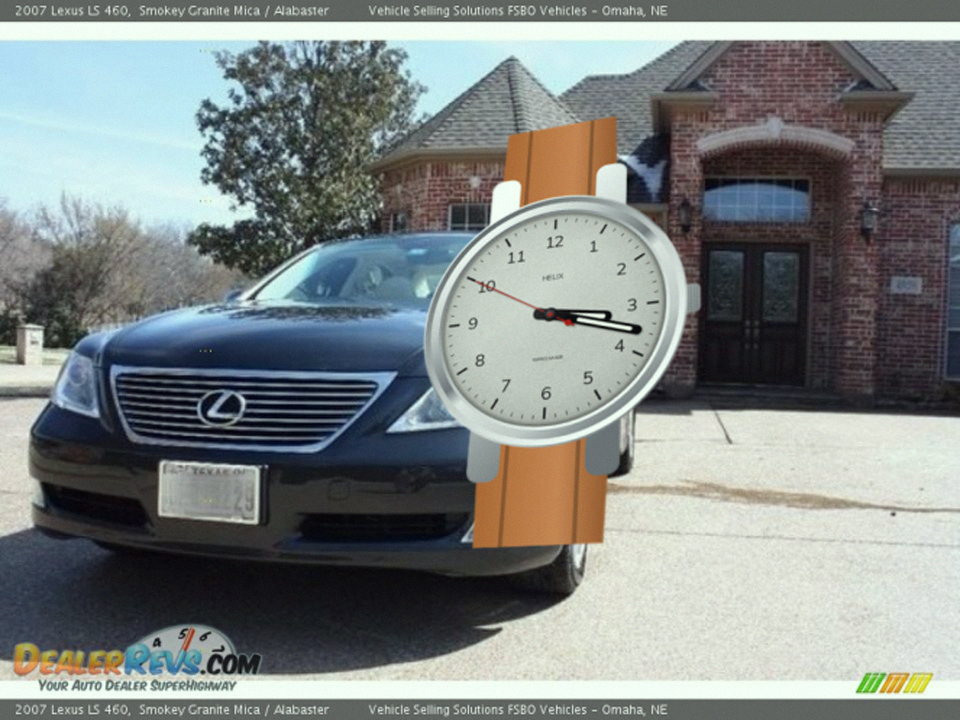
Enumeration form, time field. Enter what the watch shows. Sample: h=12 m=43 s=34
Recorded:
h=3 m=17 s=50
